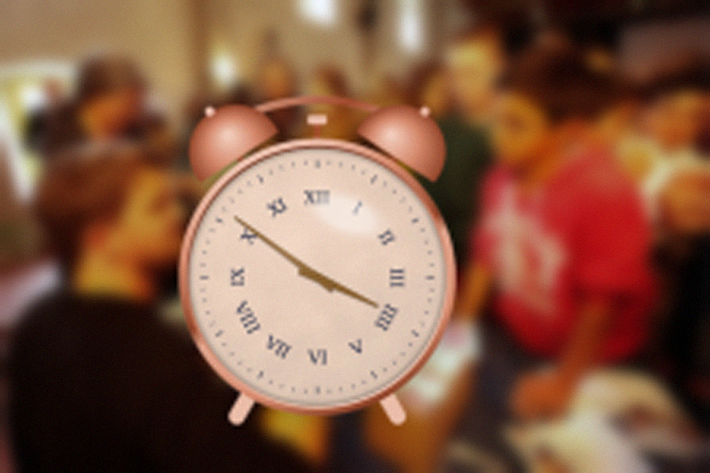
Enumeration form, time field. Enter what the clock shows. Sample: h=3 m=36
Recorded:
h=3 m=51
